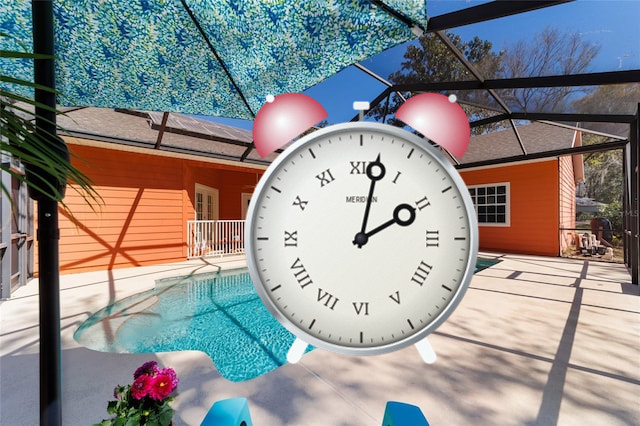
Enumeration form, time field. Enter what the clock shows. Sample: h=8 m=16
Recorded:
h=2 m=2
